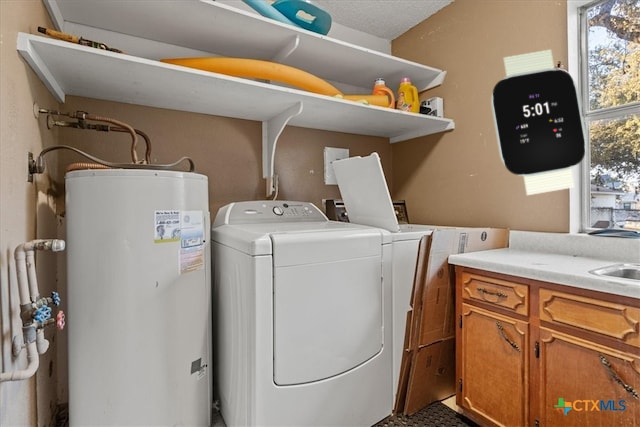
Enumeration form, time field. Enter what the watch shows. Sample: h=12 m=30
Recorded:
h=5 m=1
